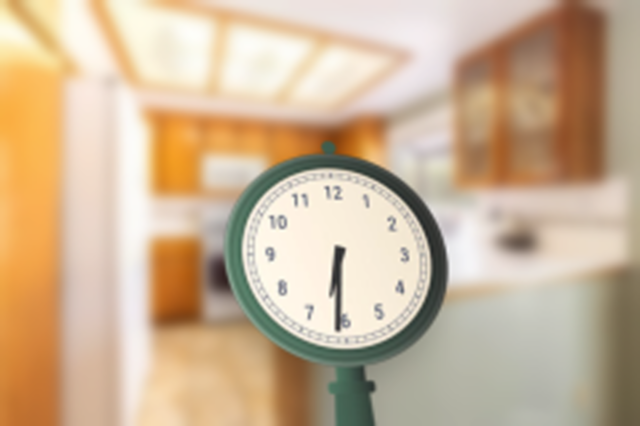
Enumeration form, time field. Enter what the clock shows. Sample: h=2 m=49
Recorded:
h=6 m=31
